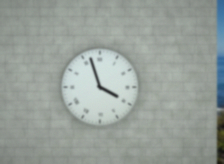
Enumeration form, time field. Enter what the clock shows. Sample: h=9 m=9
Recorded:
h=3 m=57
